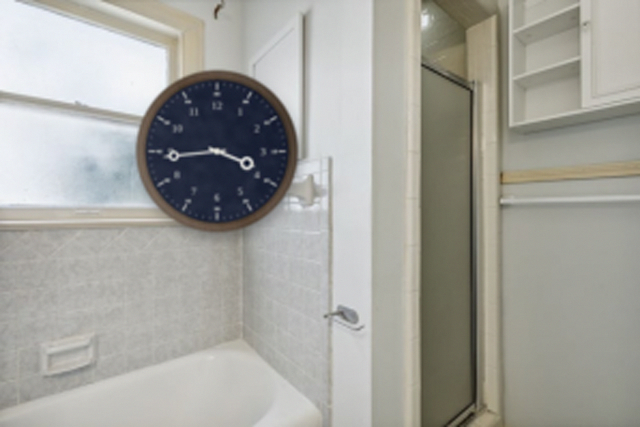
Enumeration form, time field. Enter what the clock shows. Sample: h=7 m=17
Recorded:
h=3 m=44
